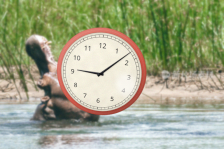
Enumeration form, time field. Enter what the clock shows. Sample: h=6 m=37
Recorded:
h=9 m=8
